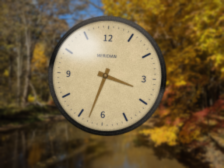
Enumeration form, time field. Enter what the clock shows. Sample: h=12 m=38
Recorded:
h=3 m=33
